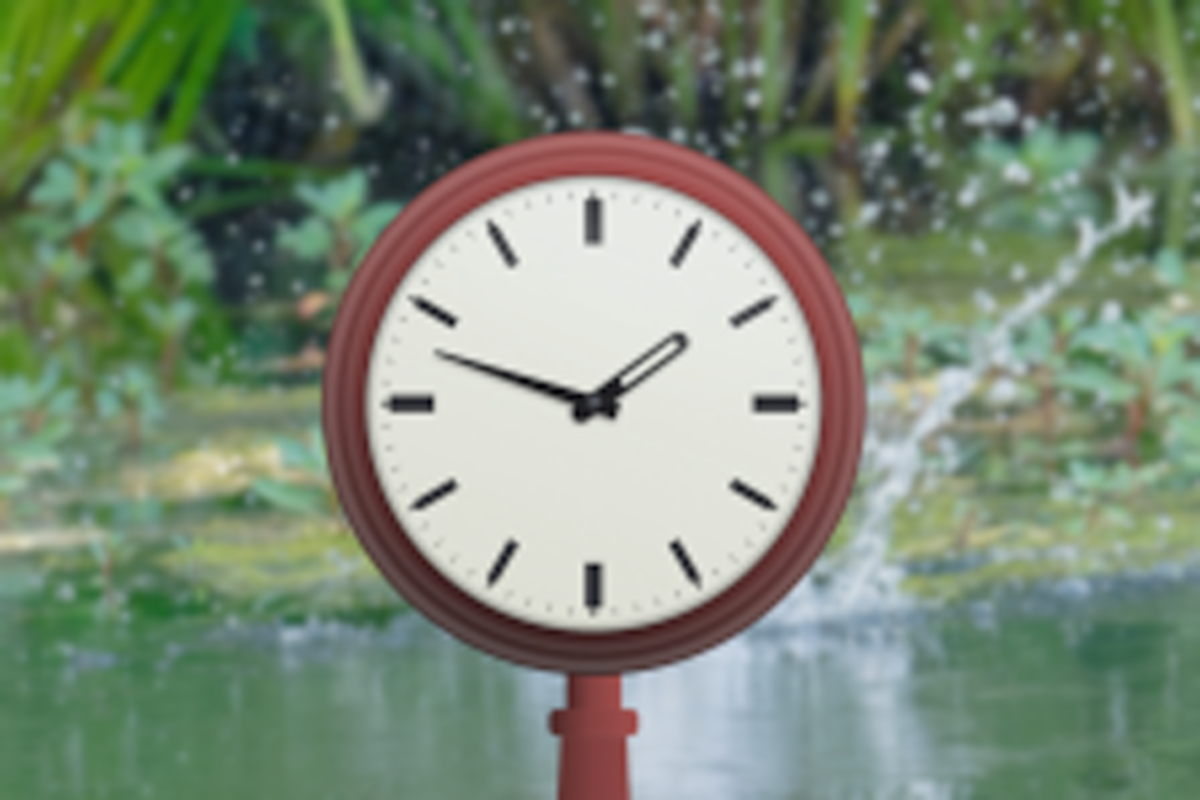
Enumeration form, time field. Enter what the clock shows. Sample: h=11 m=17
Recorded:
h=1 m=48
